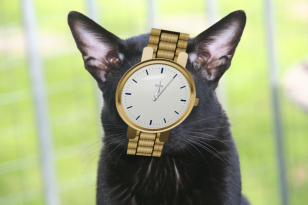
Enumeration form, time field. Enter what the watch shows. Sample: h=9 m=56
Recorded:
h=12 m=5
